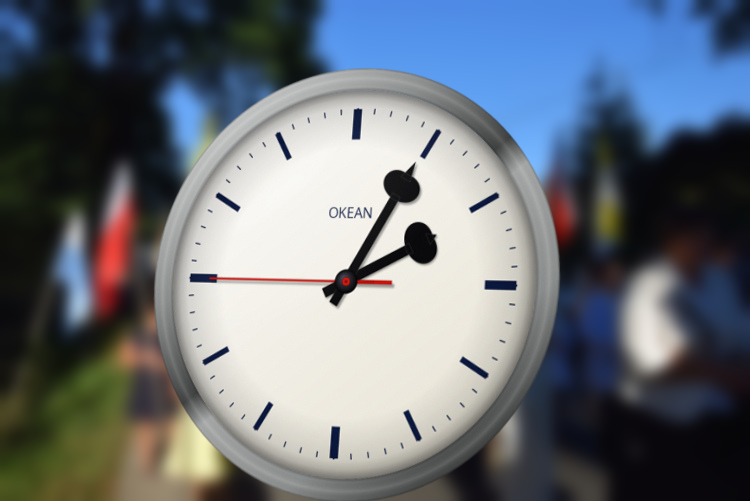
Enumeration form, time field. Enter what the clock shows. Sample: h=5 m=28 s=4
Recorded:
h=2 m=4 s=45
